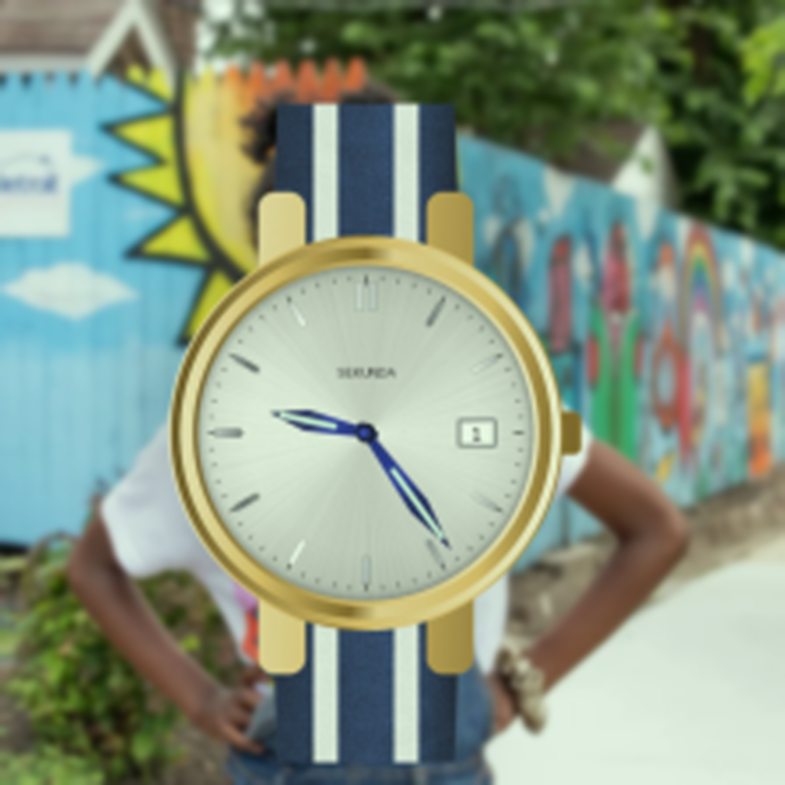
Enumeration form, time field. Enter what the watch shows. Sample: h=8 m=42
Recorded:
h=9 m=24
